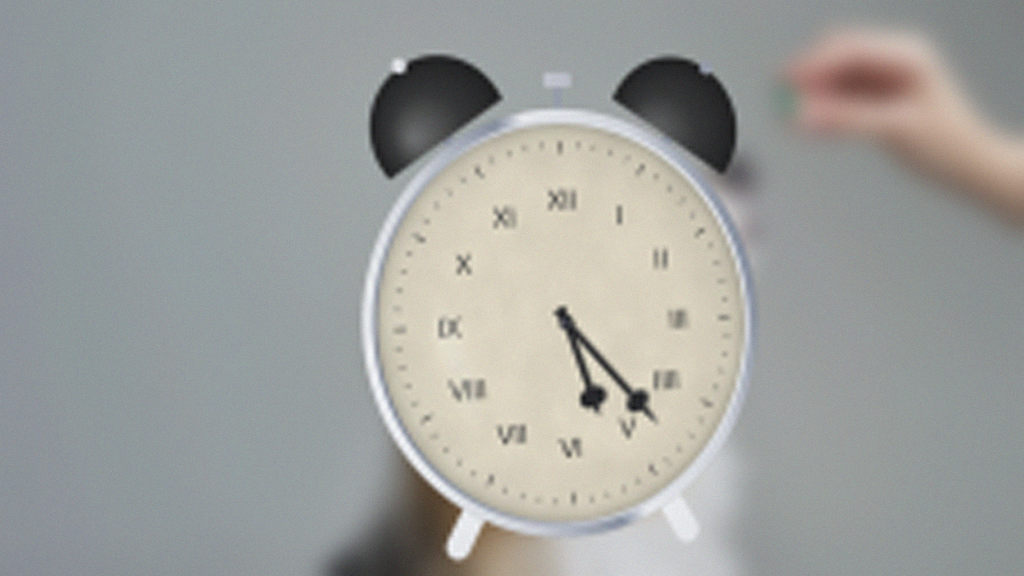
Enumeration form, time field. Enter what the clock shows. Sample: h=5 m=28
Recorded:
h=5 m=23
